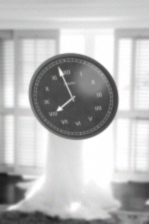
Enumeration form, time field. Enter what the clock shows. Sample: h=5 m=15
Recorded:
h=7 m=58
